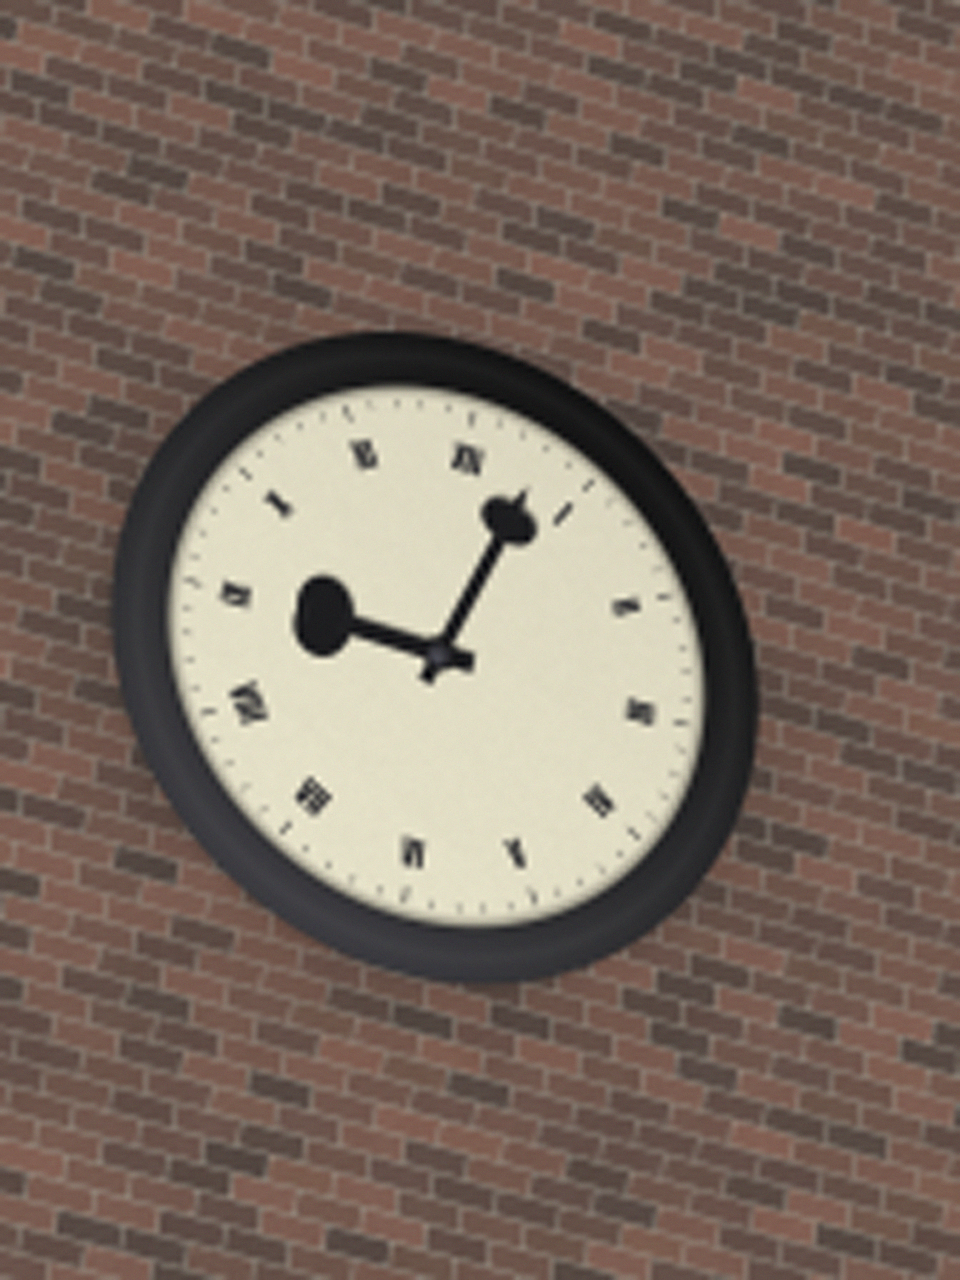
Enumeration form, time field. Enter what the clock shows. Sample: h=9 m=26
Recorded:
h=9 m=3
